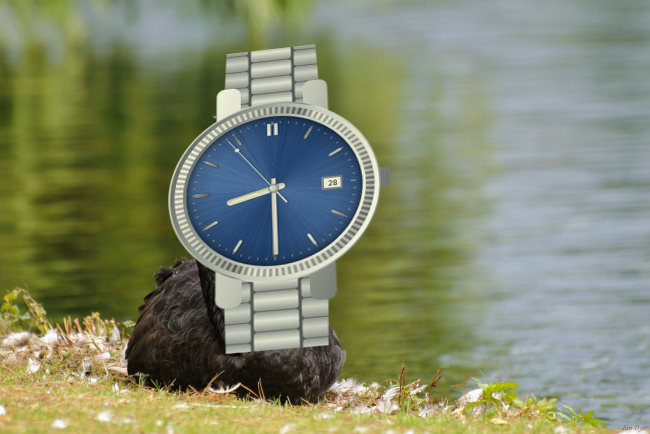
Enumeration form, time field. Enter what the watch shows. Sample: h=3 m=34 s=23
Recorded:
h=8 m=29 s=54
